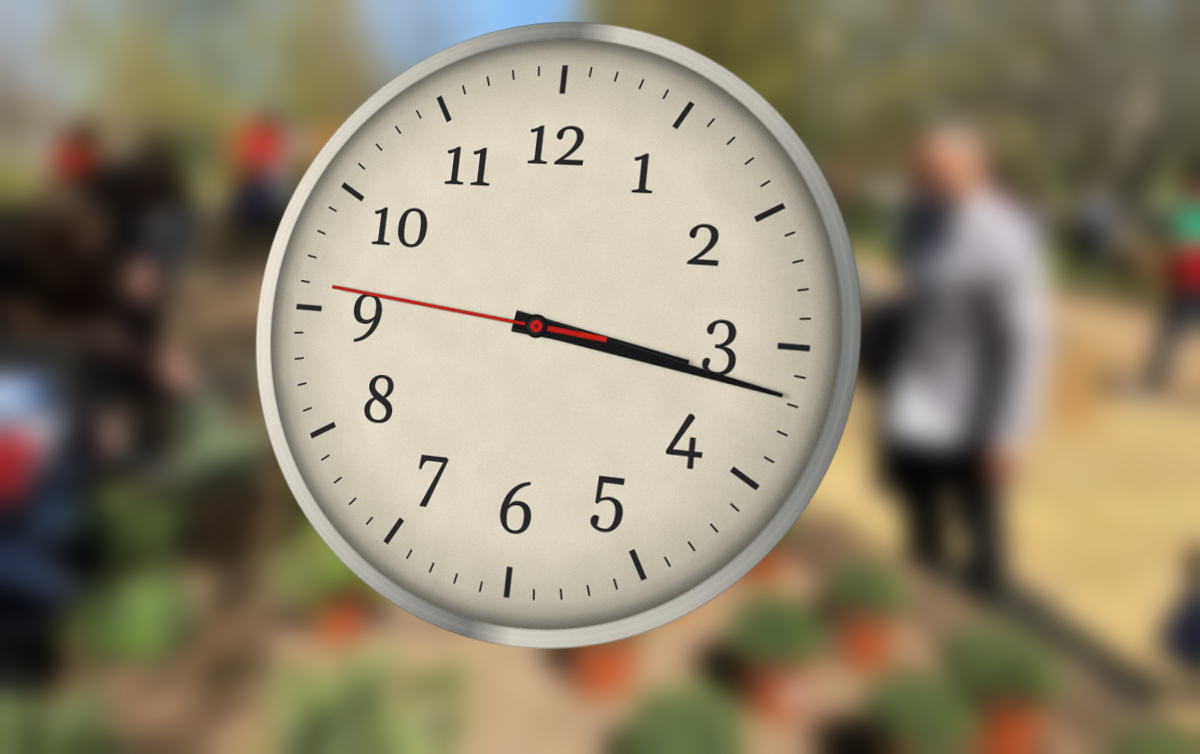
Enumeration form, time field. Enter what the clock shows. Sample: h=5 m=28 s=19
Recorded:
h=3 m=16 s=46
